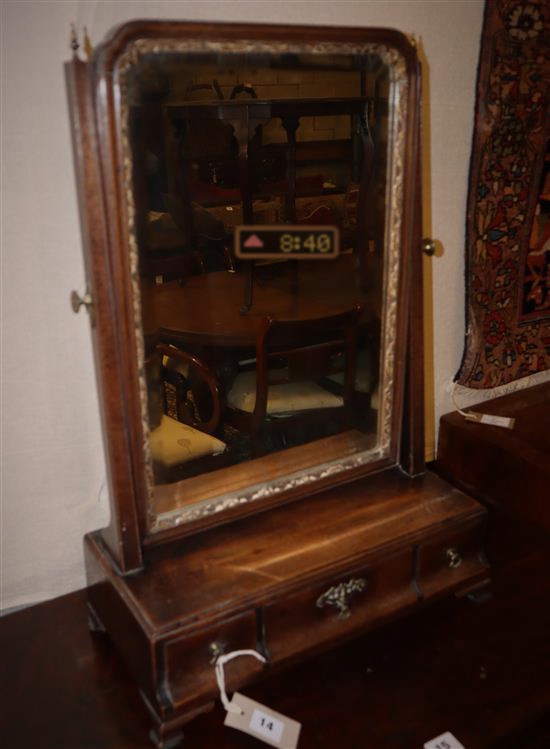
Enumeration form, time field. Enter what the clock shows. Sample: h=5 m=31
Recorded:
h=8 m=40
